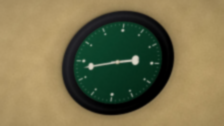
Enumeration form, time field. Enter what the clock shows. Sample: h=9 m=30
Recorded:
h=2 m=43
